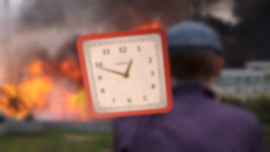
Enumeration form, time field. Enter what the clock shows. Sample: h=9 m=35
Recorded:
h=12 m=49
